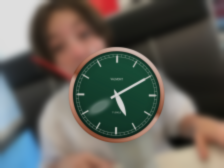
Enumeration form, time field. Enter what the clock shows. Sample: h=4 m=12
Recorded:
h=5 m=10
